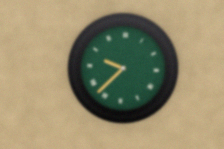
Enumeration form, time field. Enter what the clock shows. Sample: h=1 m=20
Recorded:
h=9 m=37
